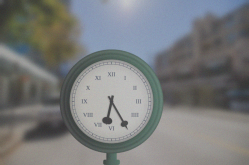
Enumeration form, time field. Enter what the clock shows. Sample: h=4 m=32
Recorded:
h=6 m=25
